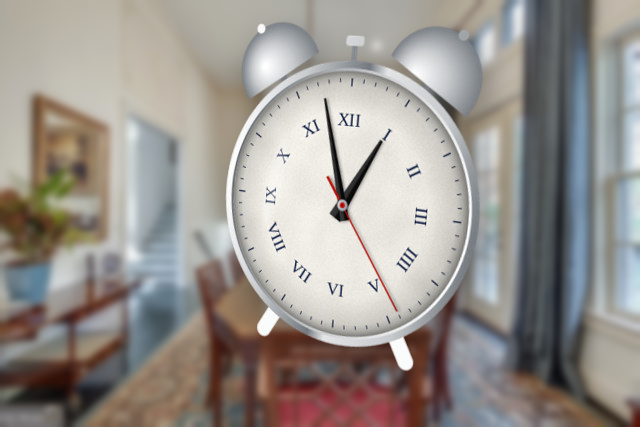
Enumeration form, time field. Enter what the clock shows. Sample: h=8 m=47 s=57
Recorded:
h=12 m=57 s=24
